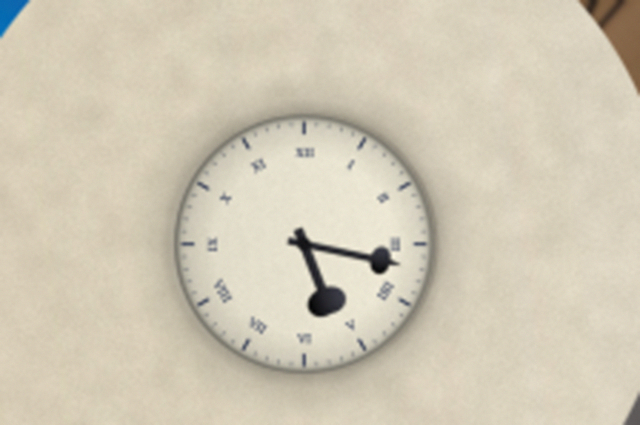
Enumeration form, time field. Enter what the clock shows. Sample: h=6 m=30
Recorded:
h=5 m=17
